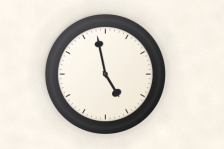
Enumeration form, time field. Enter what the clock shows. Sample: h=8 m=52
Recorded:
h=4 m=58
